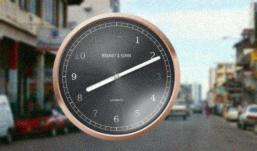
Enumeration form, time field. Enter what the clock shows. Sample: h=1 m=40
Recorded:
h=8 m=11
